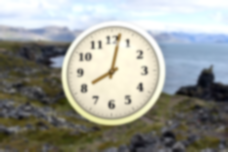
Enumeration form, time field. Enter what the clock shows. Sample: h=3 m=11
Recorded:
h=8 m=2
